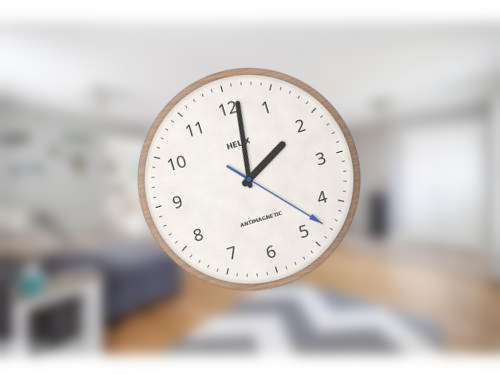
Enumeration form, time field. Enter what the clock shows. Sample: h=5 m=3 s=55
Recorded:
h=2 m=1 s=23
